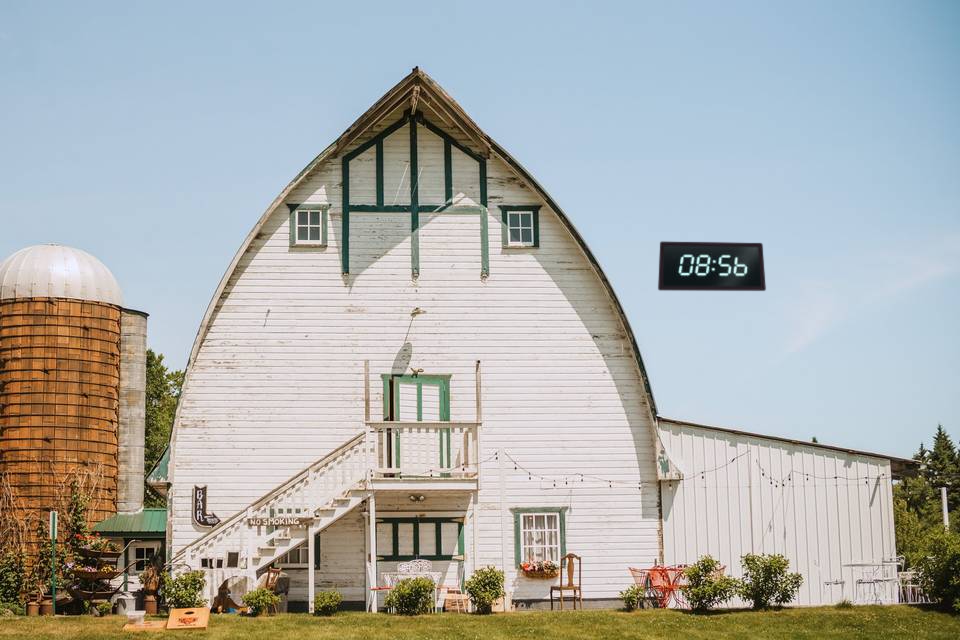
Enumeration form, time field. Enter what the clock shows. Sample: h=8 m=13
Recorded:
h=8 m=56
